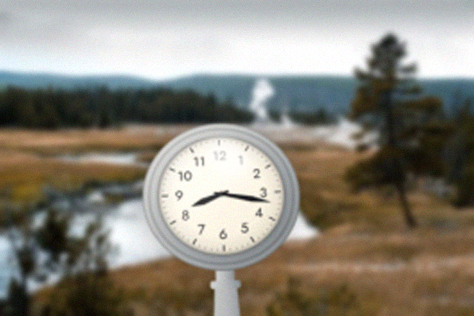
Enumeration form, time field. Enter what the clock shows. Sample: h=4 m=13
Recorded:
h=8 m=17
